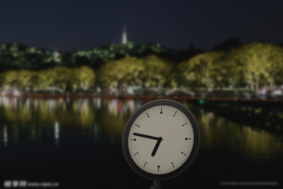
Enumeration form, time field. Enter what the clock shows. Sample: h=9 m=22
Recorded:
h=6 m=47
